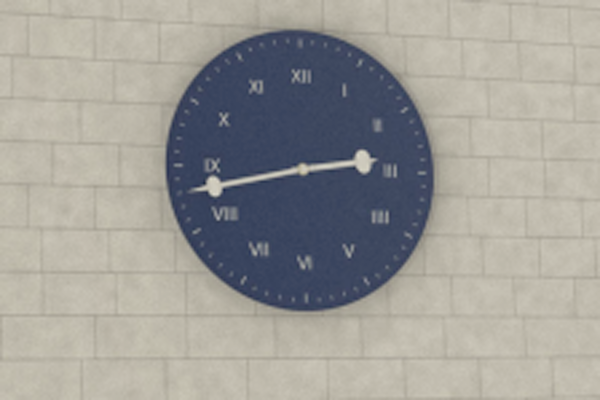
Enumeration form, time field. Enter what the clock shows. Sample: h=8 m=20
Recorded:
h=2 m=43
